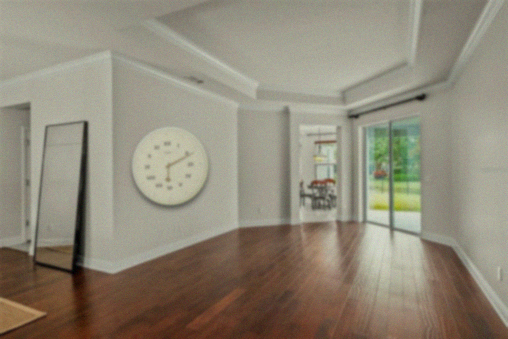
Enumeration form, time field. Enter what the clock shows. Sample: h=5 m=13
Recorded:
h=6 m=11
